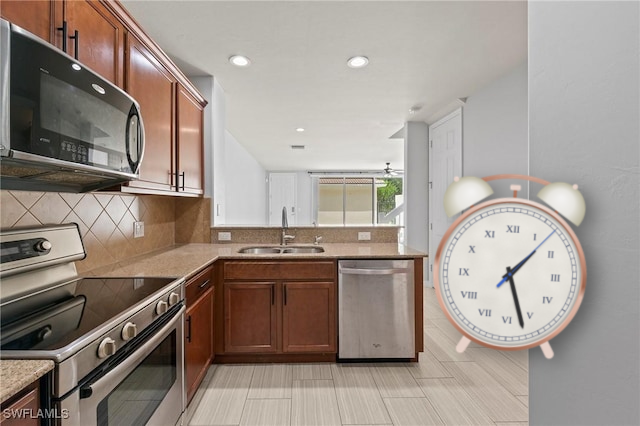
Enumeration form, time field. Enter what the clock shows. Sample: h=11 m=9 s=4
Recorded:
h=1 m=27 s=7
